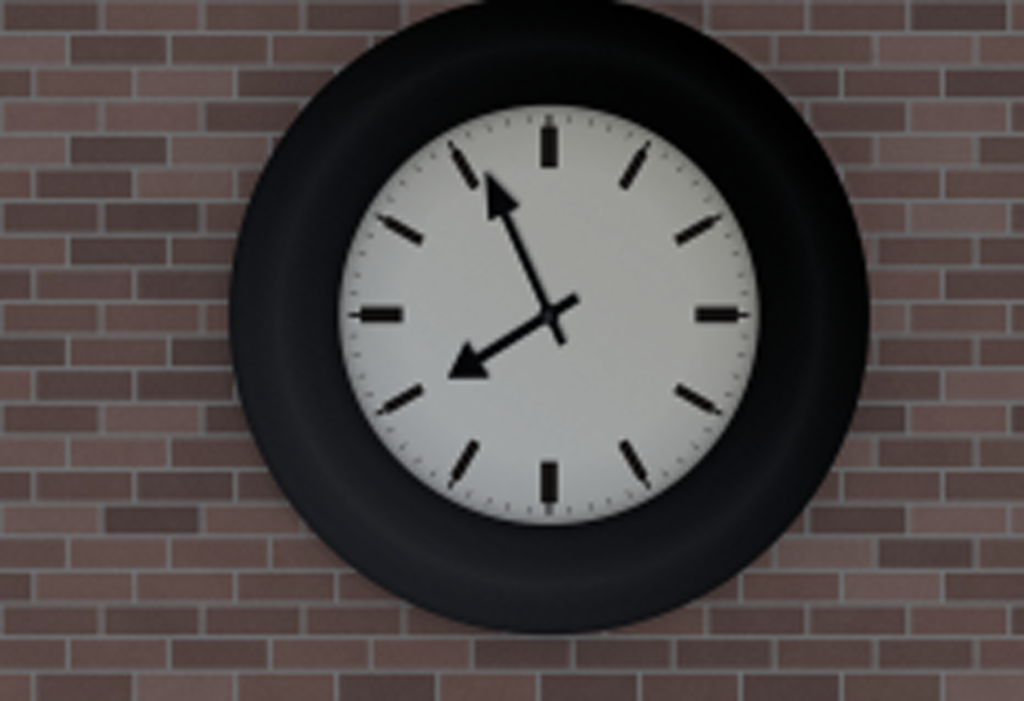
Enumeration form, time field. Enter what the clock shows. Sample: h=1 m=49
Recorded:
h=7 m=56
